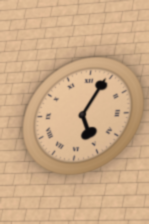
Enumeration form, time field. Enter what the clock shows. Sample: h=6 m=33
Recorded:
h=5 m=4
